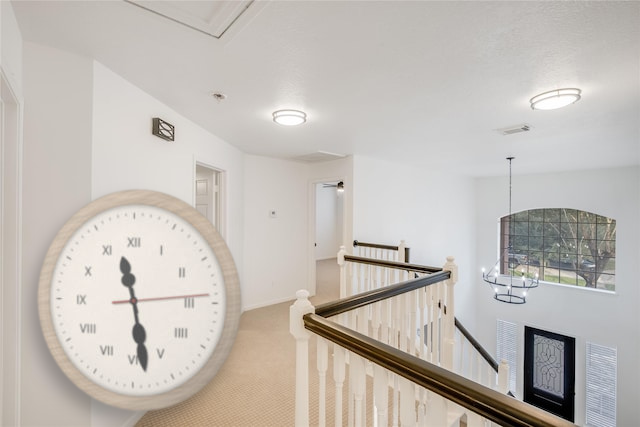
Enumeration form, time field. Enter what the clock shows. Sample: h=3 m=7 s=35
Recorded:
h=11 m=28 s=14
